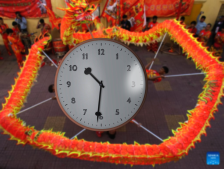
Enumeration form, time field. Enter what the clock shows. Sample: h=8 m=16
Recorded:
h=10 m=31
